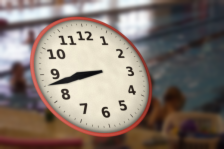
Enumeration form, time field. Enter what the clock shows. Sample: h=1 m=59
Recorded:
h=8 m=43
